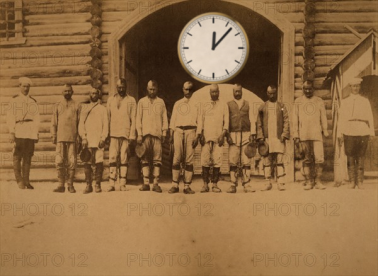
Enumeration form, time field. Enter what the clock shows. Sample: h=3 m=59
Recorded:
h=12 m=7
